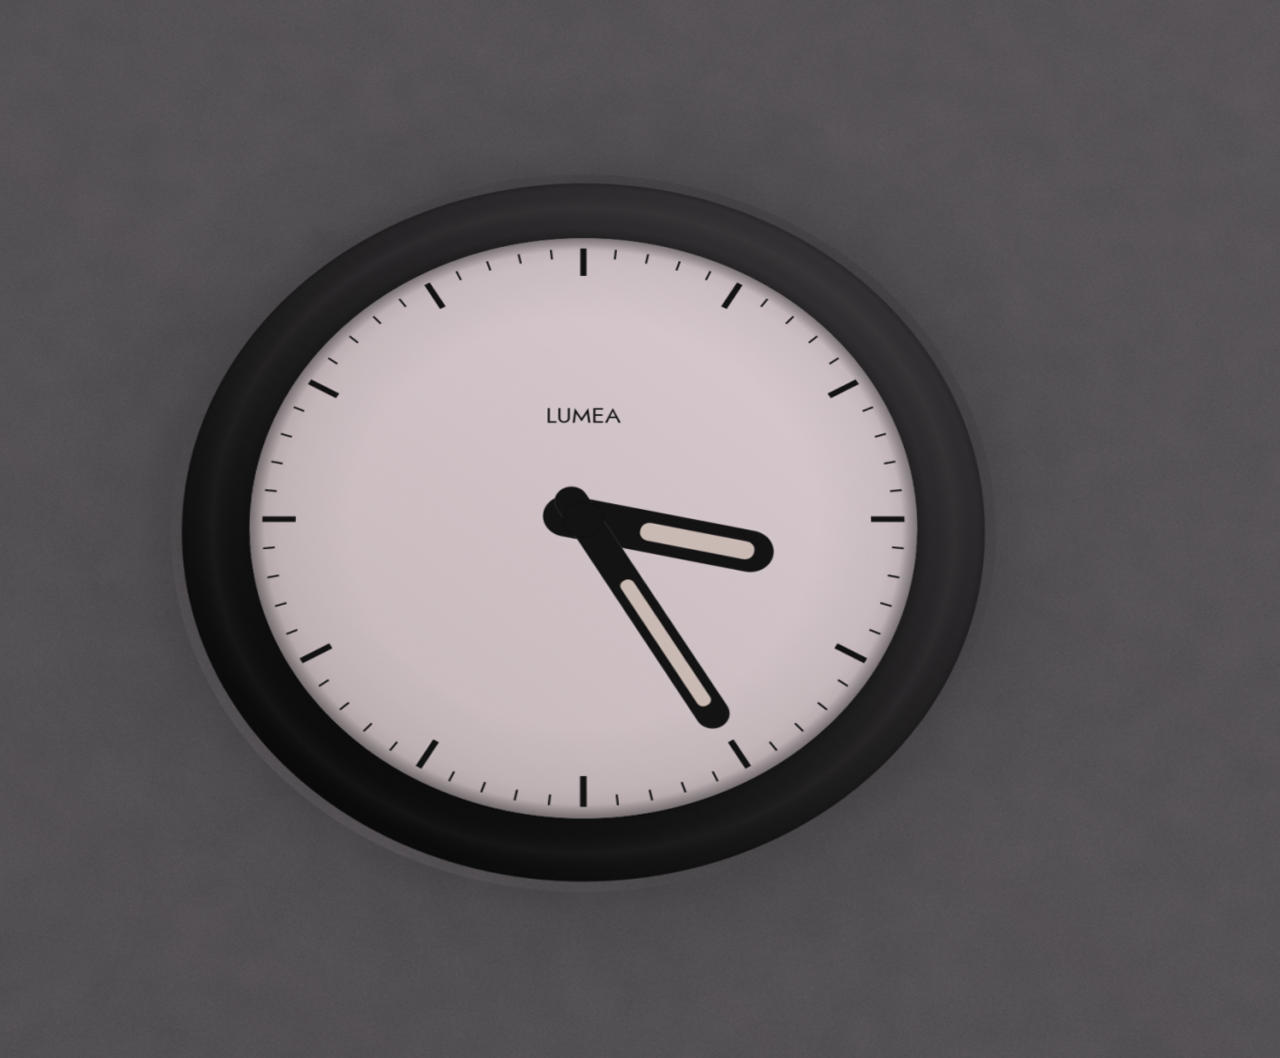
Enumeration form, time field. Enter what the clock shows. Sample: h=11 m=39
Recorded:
h=3 m=25
